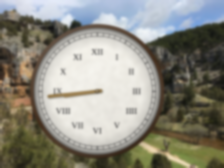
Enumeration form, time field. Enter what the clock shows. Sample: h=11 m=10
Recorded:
h=8 m=44
